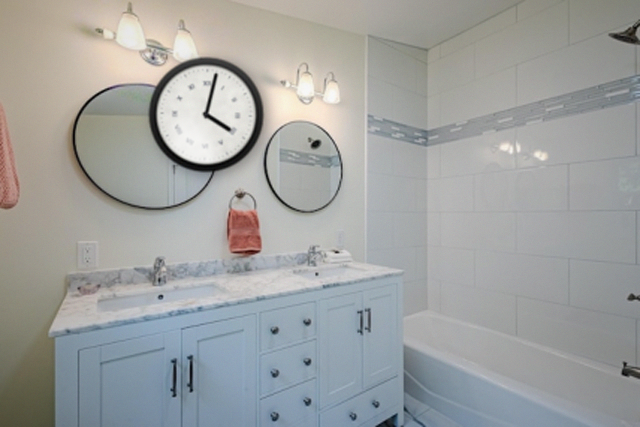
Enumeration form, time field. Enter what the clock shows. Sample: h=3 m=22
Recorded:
h=4 m=2
